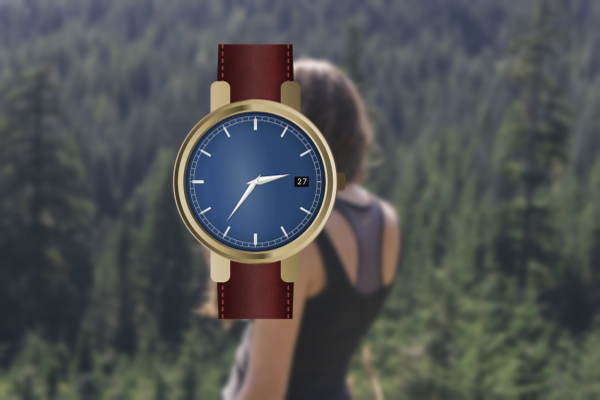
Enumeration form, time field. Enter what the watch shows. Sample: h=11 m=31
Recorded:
h=2 m=36
